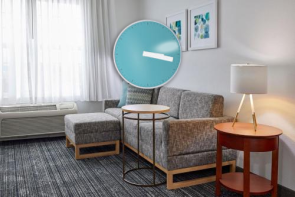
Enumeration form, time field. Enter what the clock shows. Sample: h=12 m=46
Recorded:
h=3 m=17
